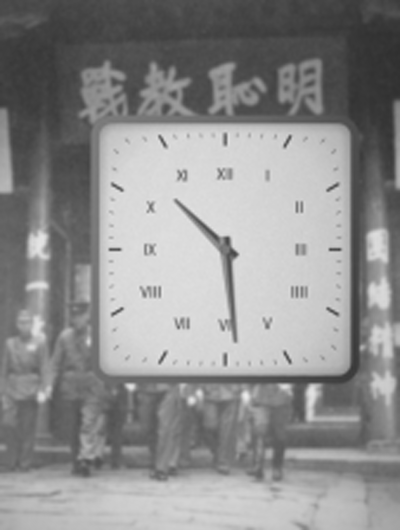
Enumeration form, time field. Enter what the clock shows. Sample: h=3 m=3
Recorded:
h=10 m=29
